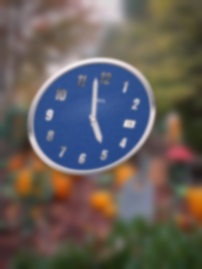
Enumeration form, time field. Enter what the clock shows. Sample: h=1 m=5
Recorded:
h=4 m=58
